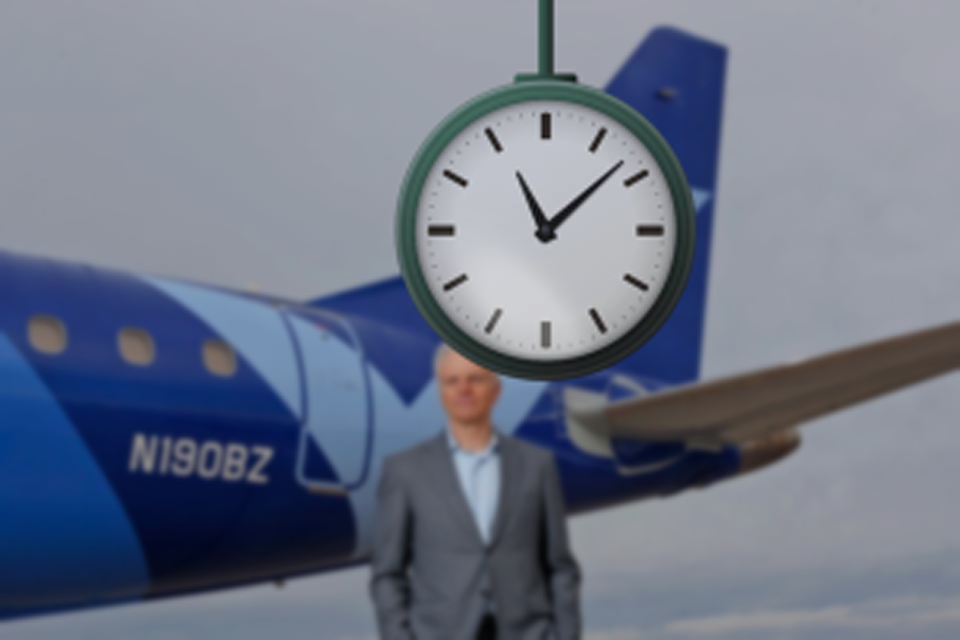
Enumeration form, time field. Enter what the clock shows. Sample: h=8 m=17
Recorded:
h=11 m=8
